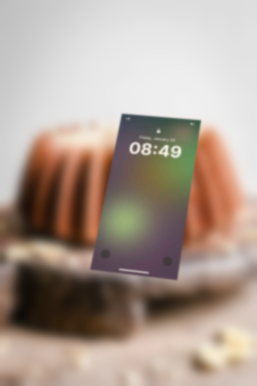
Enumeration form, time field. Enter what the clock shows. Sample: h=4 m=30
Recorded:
h=8 m=49
